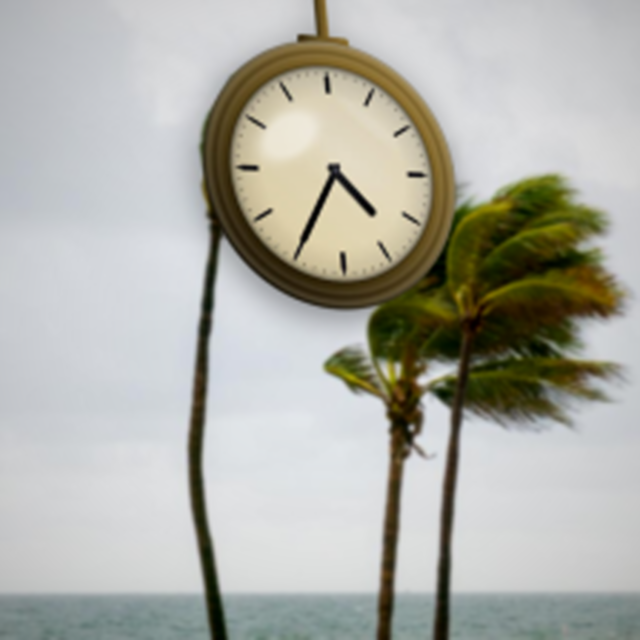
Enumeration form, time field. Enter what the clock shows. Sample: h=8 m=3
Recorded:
h=4 m=35
